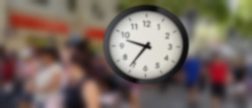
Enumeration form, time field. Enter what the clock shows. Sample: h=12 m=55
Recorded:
h=9 m=36
